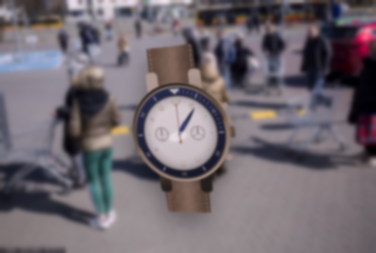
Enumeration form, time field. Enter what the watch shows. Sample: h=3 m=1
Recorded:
h=1 m=6
